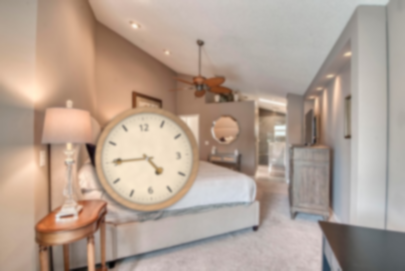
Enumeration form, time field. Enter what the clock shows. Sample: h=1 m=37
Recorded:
h=4 m=45
